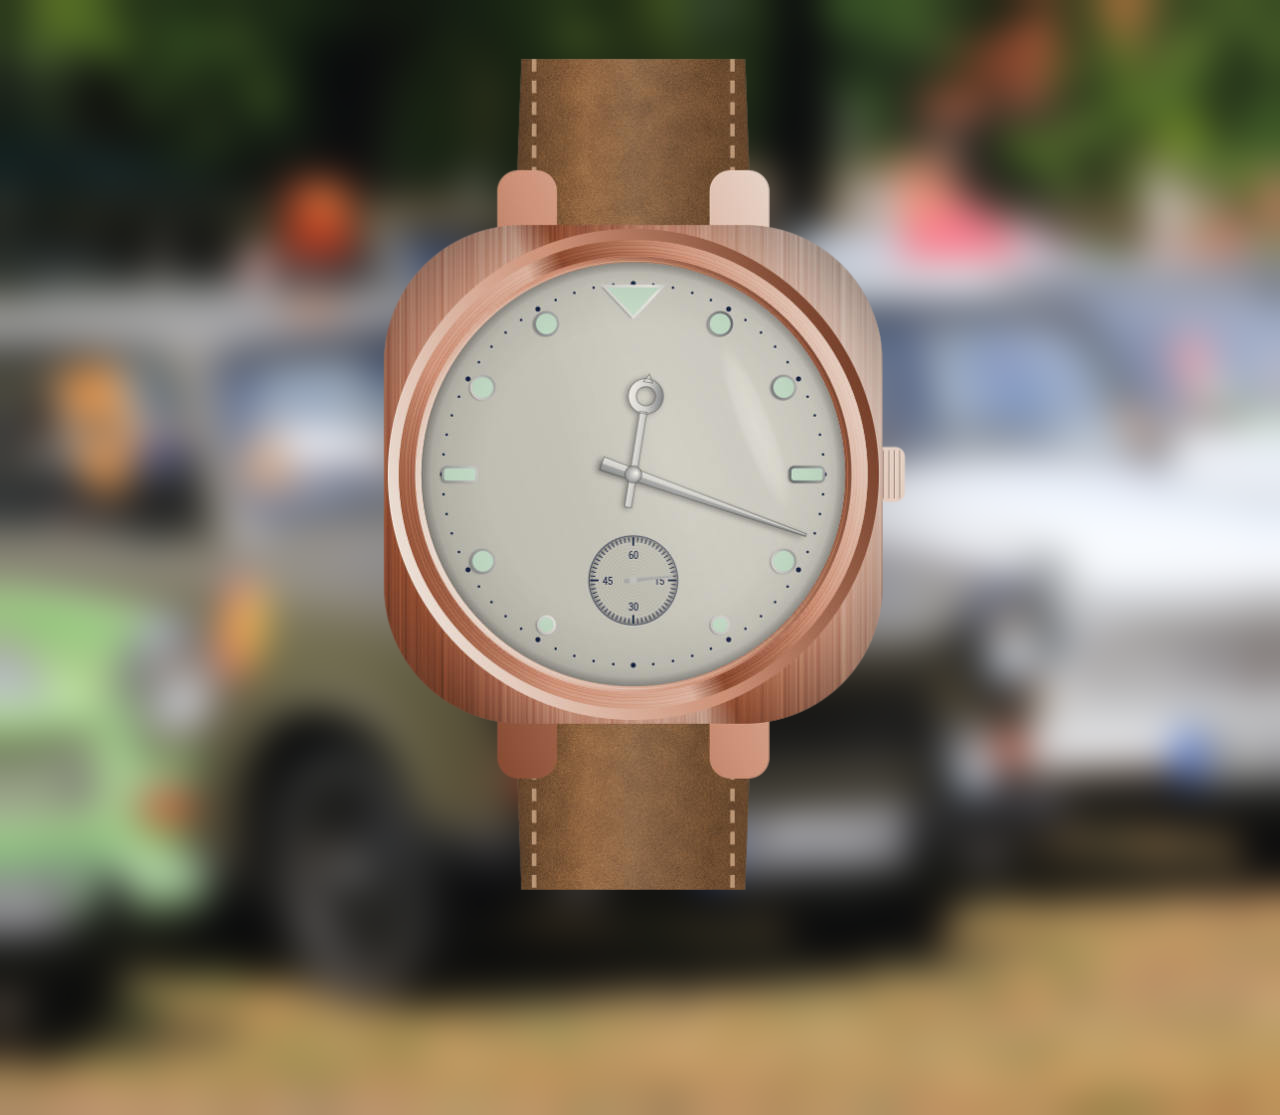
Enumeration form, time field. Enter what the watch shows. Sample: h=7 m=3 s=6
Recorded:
h=12 m=18 s=14
